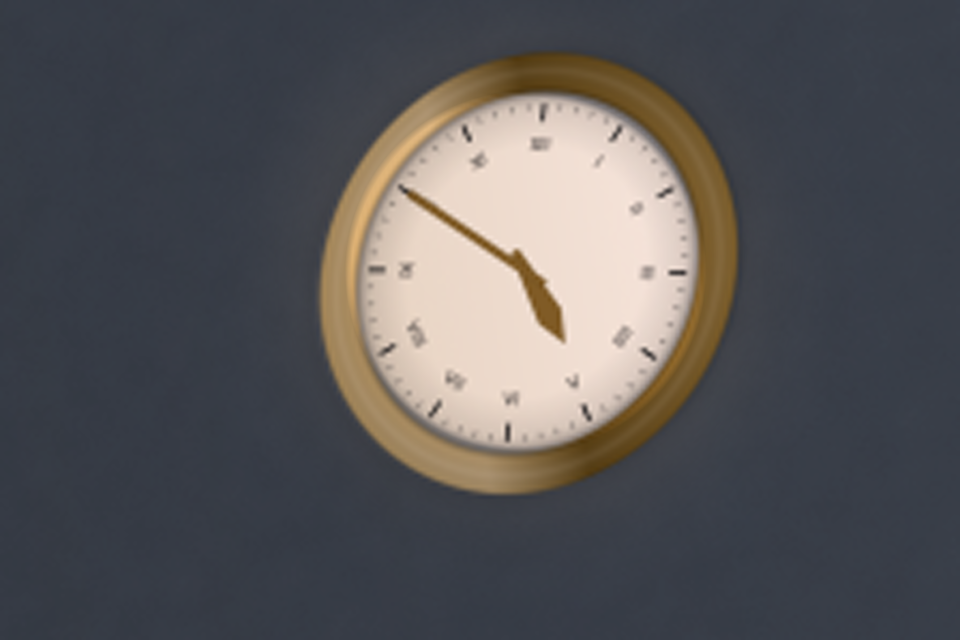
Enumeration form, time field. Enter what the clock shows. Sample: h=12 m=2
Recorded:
h=4 m=50
